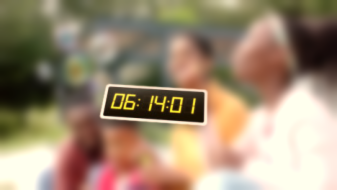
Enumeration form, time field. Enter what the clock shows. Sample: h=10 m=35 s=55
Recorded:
h=6 m=14 s=1
